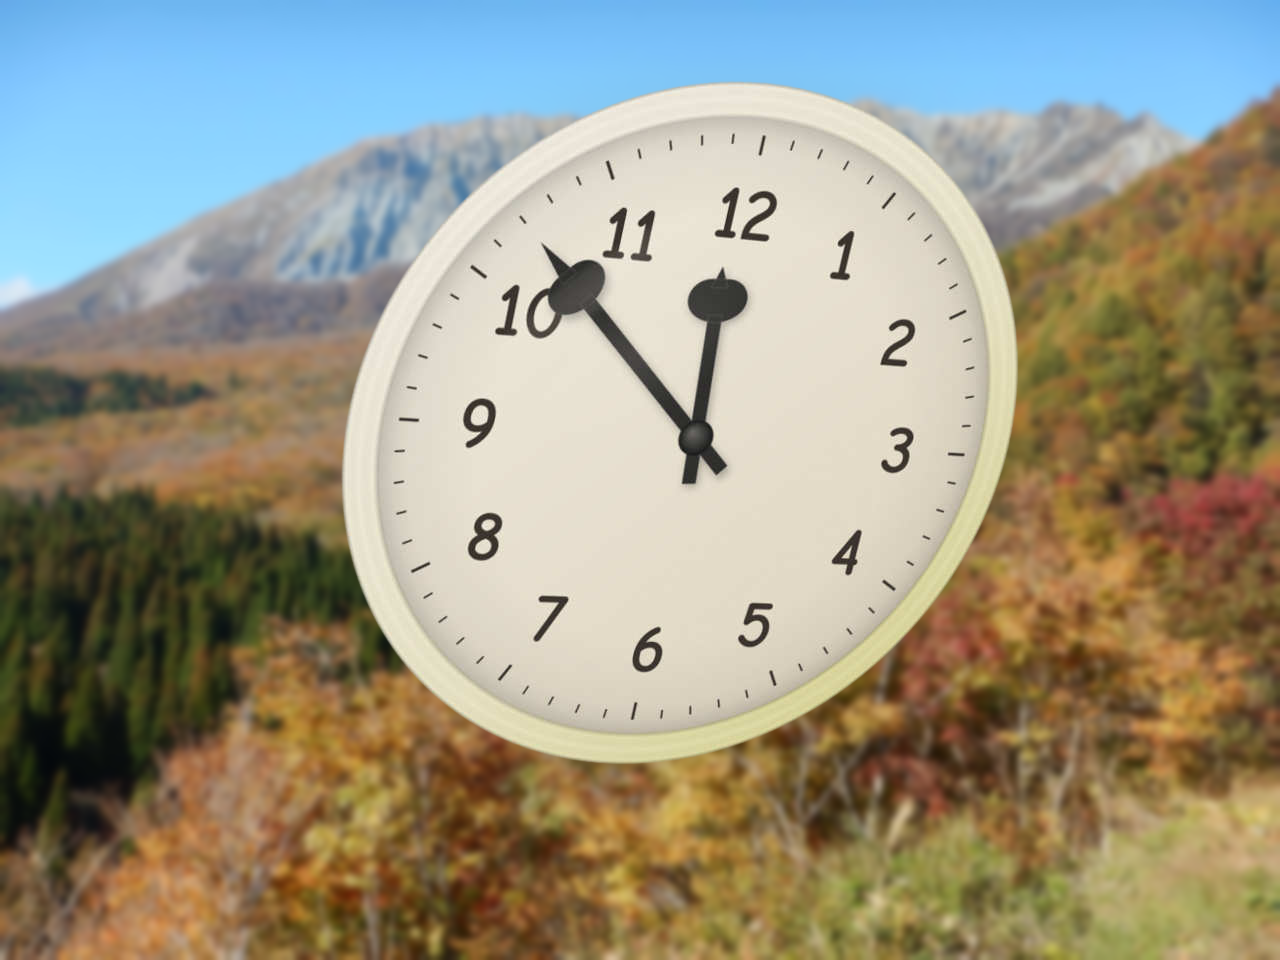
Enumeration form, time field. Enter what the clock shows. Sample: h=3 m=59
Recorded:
h=11 m=52
